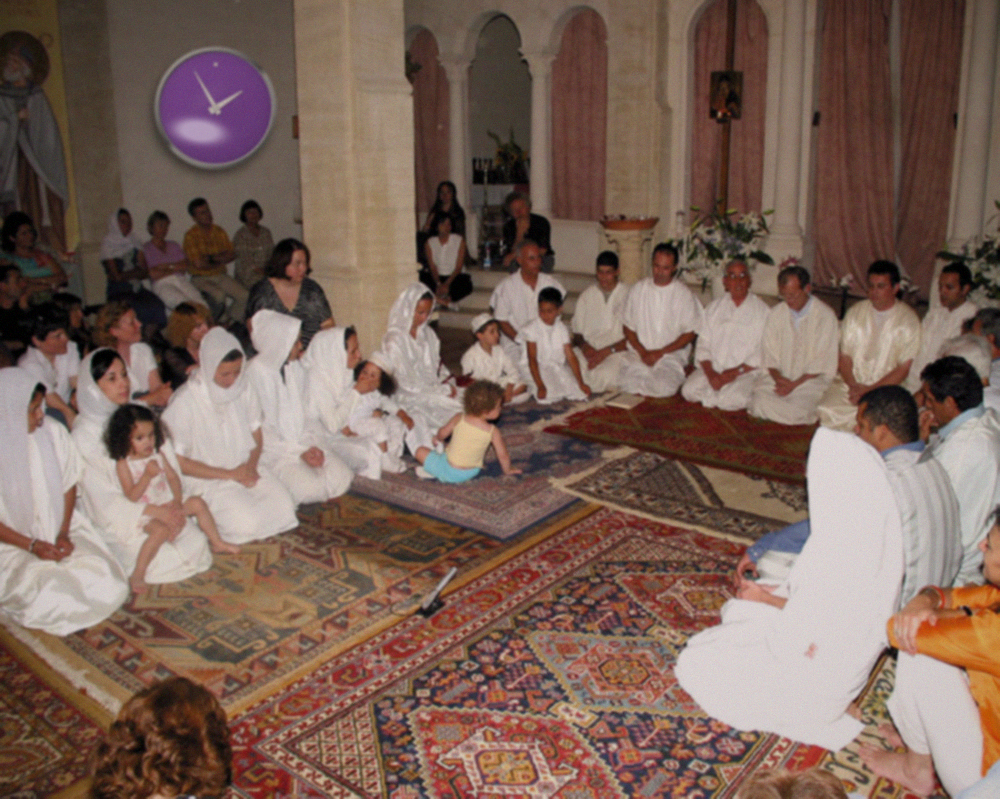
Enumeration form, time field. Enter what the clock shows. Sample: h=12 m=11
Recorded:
h=1 m=55
